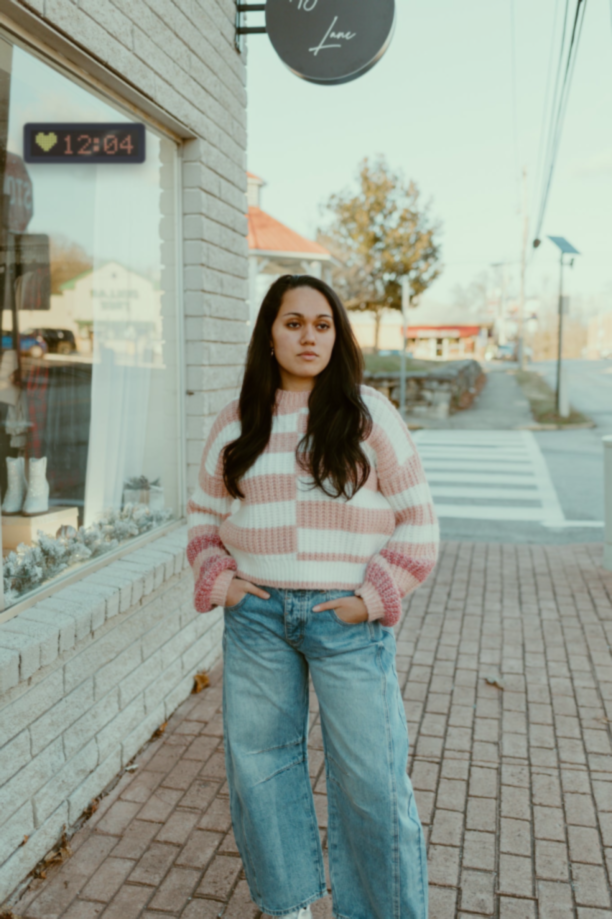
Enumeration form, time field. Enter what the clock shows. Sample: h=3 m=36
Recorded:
h=12 m=4
